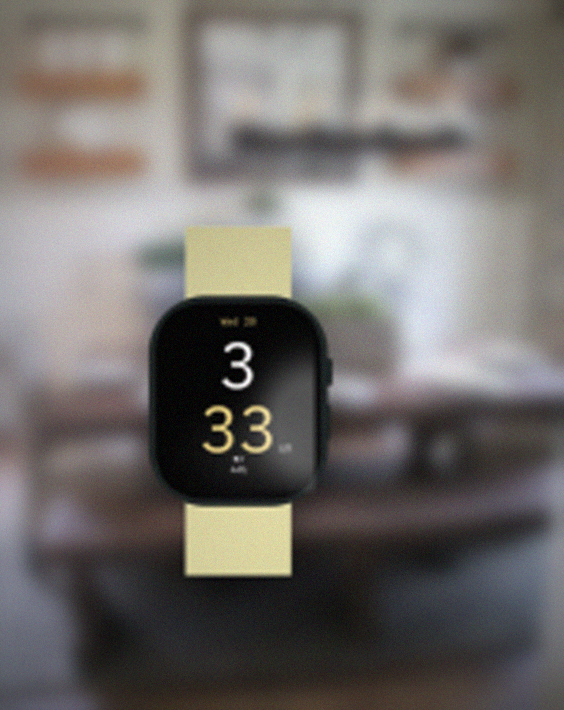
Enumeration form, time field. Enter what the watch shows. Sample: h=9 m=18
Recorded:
h=3 m=33
